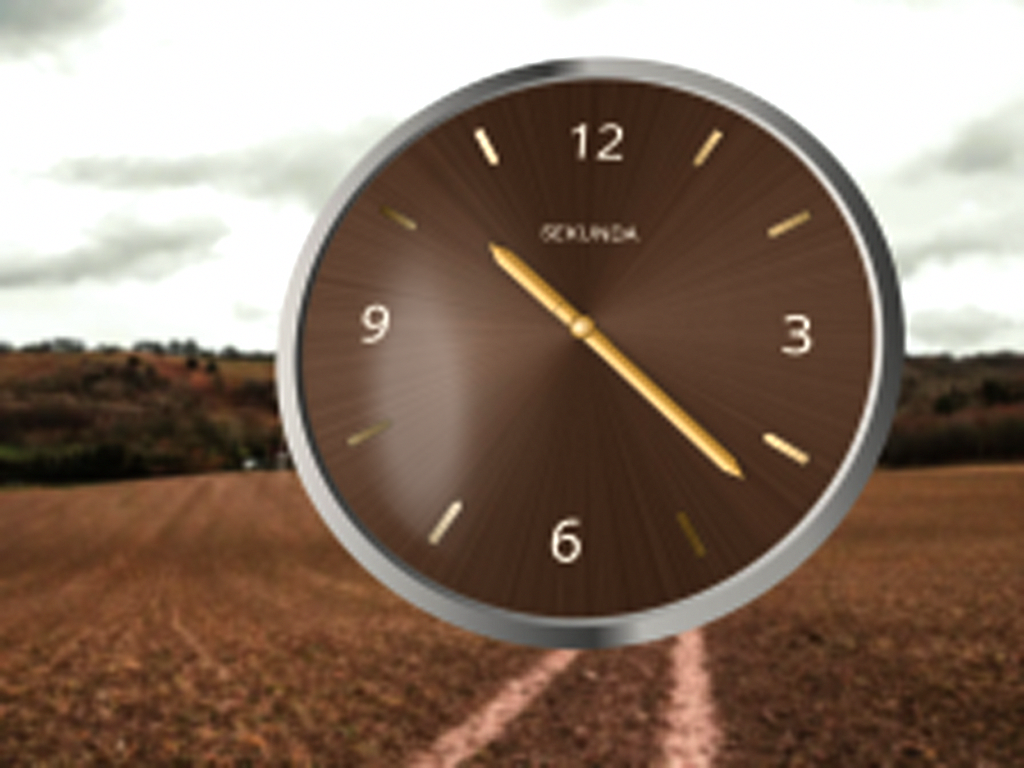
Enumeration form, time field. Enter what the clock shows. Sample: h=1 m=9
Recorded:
h=10 m=22
